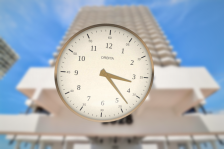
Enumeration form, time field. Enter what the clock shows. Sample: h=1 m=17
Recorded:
h=3 m=23
